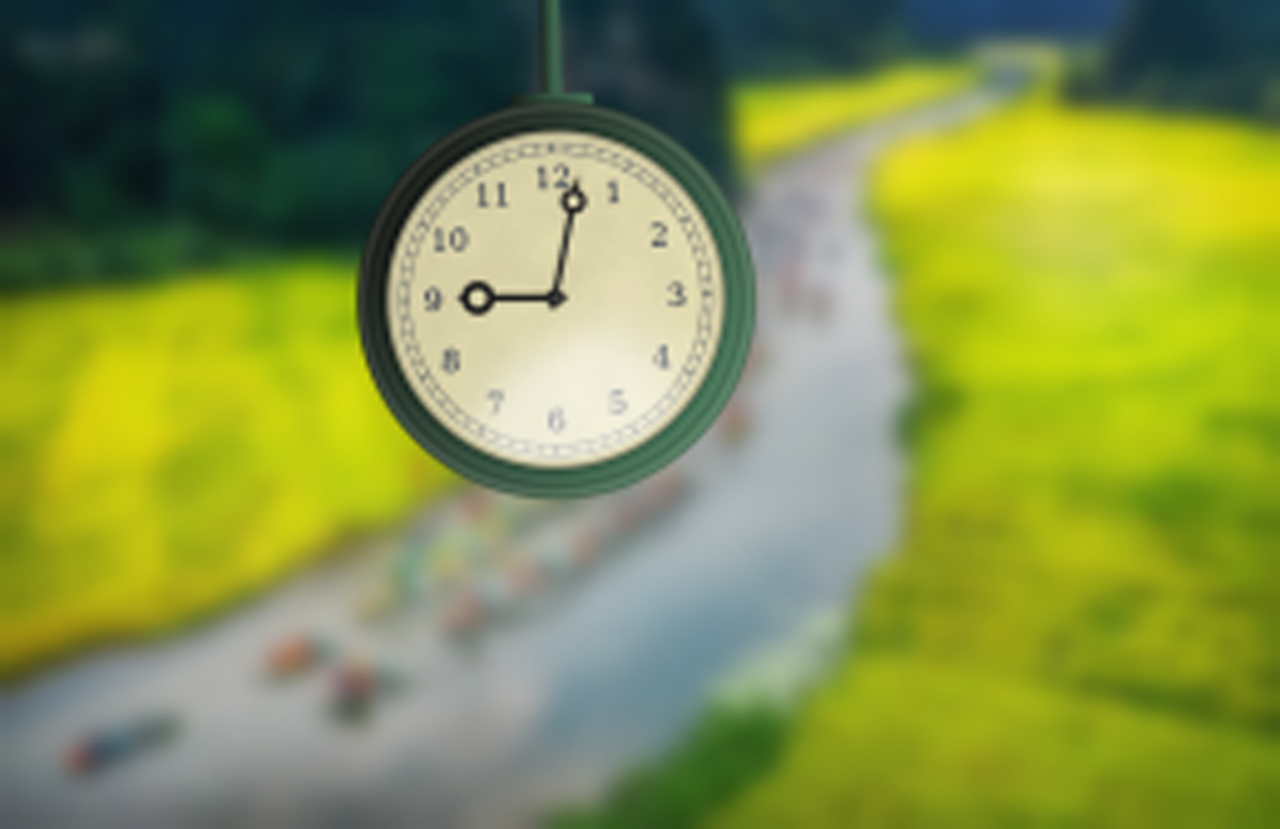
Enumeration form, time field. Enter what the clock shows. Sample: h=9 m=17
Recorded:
h=9 m=2
